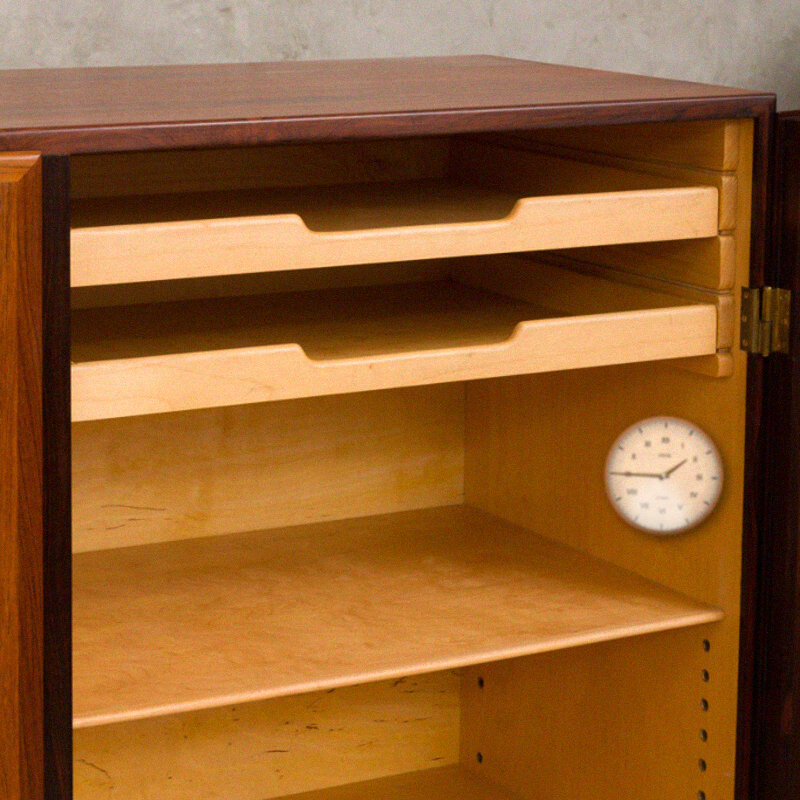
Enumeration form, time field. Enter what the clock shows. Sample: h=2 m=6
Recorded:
h=1 m=45
